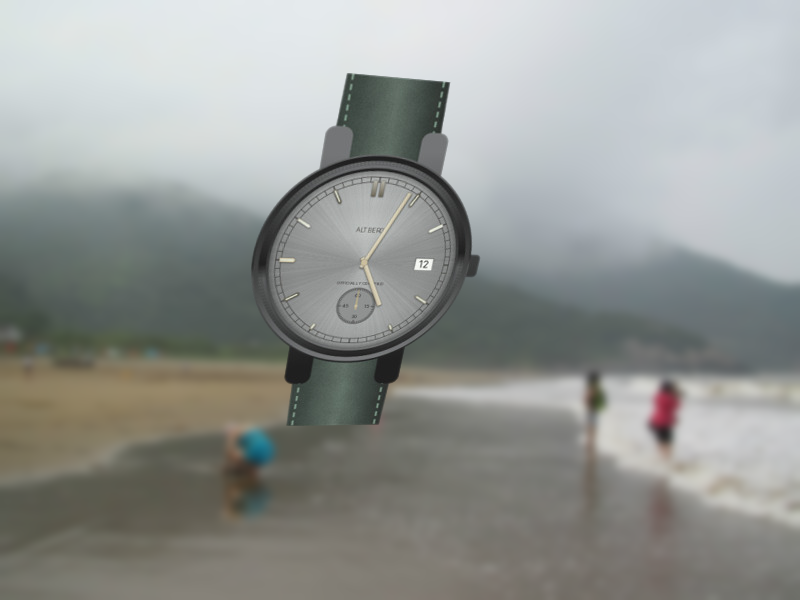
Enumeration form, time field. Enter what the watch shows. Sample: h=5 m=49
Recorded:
h=5 m=4
